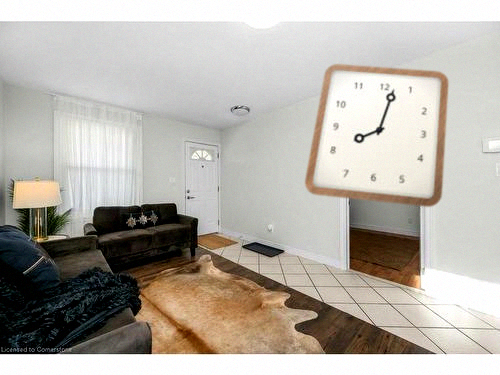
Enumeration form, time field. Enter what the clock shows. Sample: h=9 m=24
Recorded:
h=8 m=2
